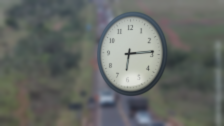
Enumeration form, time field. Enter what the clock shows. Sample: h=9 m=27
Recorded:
h=6 m=14
